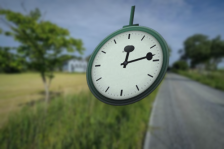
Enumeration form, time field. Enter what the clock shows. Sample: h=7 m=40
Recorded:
h=12 m=13
